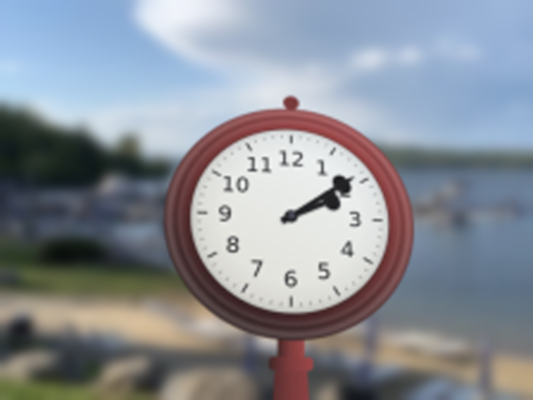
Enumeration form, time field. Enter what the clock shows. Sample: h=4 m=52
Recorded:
h=2 m=9
